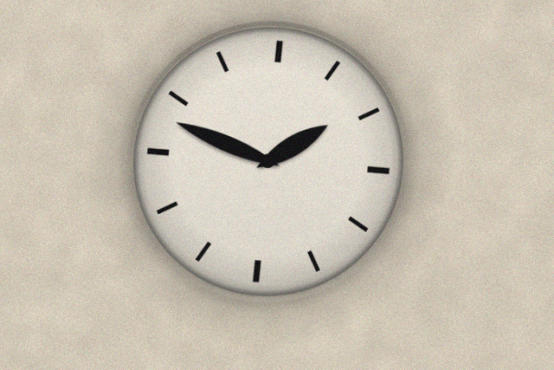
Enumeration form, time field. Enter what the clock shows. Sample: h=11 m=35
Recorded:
h=1 m=48
